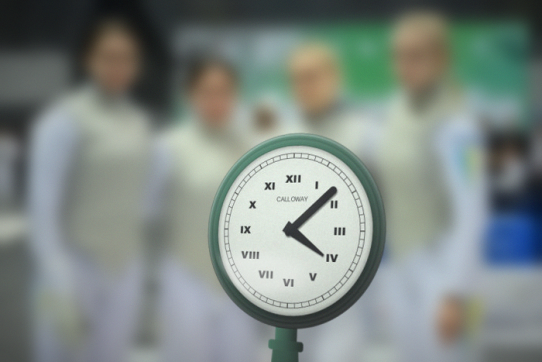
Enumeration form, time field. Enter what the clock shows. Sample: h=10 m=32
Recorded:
h=4 m=8
